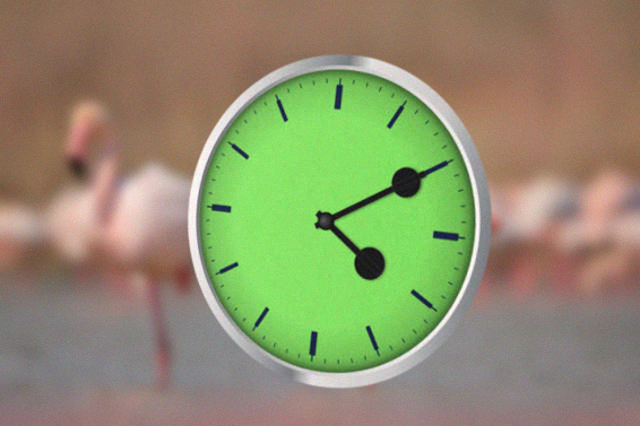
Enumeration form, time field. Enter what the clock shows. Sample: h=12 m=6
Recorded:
h=4 m=10
